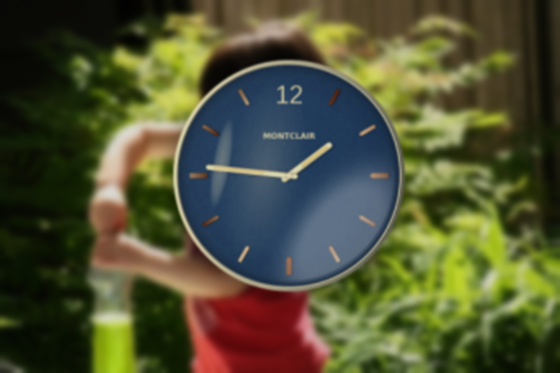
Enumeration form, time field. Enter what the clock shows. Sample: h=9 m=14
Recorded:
h=1 m=46
